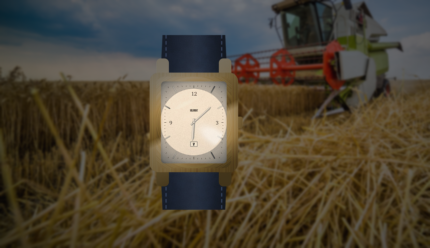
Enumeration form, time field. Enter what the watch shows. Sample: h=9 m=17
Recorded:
h=6 m=8
